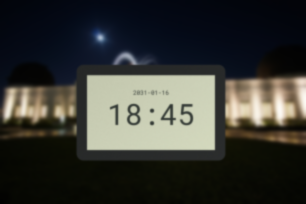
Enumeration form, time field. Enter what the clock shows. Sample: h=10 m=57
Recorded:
h=18 m=45
